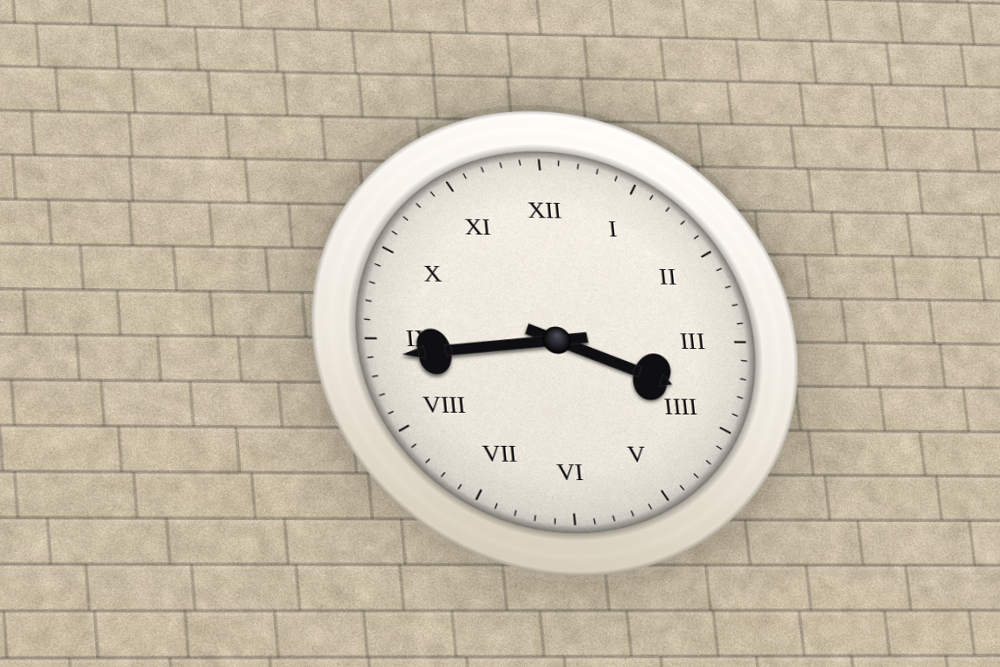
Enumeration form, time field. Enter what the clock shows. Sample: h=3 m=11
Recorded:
h=3 m=44
